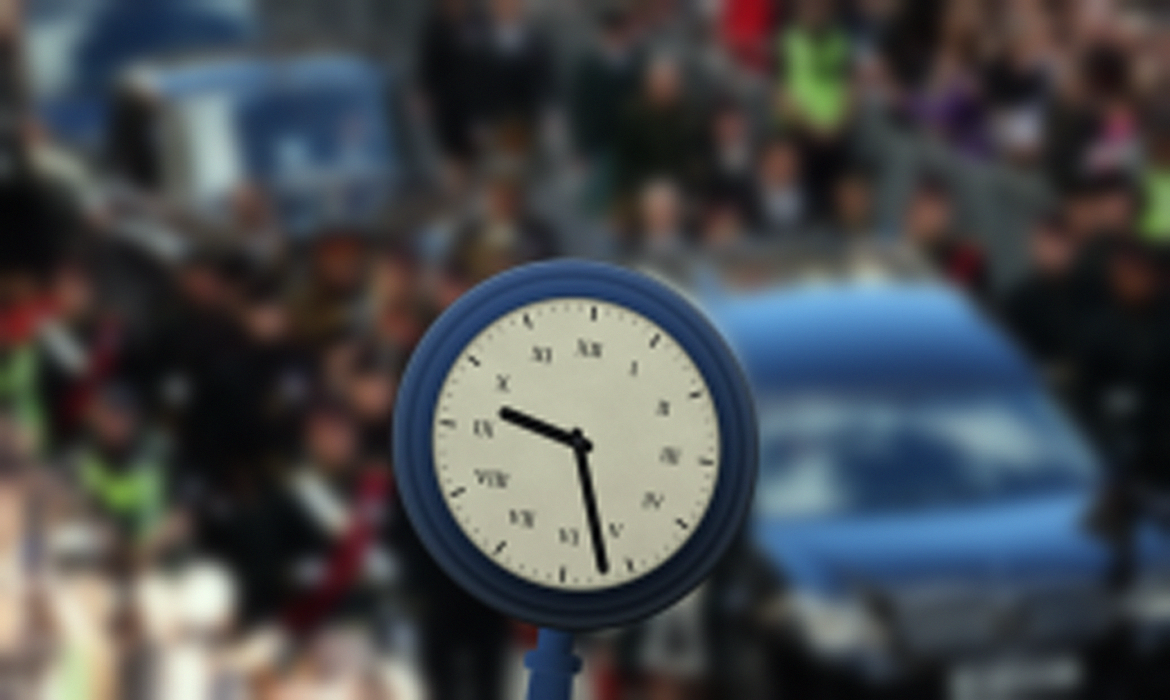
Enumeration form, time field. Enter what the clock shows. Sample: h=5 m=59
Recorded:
h=9 m=27
